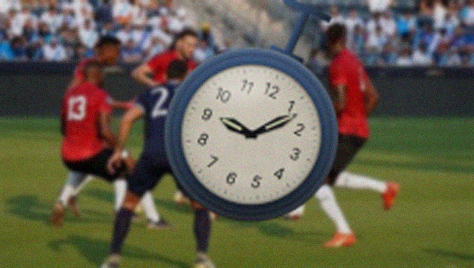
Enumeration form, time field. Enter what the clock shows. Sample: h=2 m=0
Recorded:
h=9 m=7
